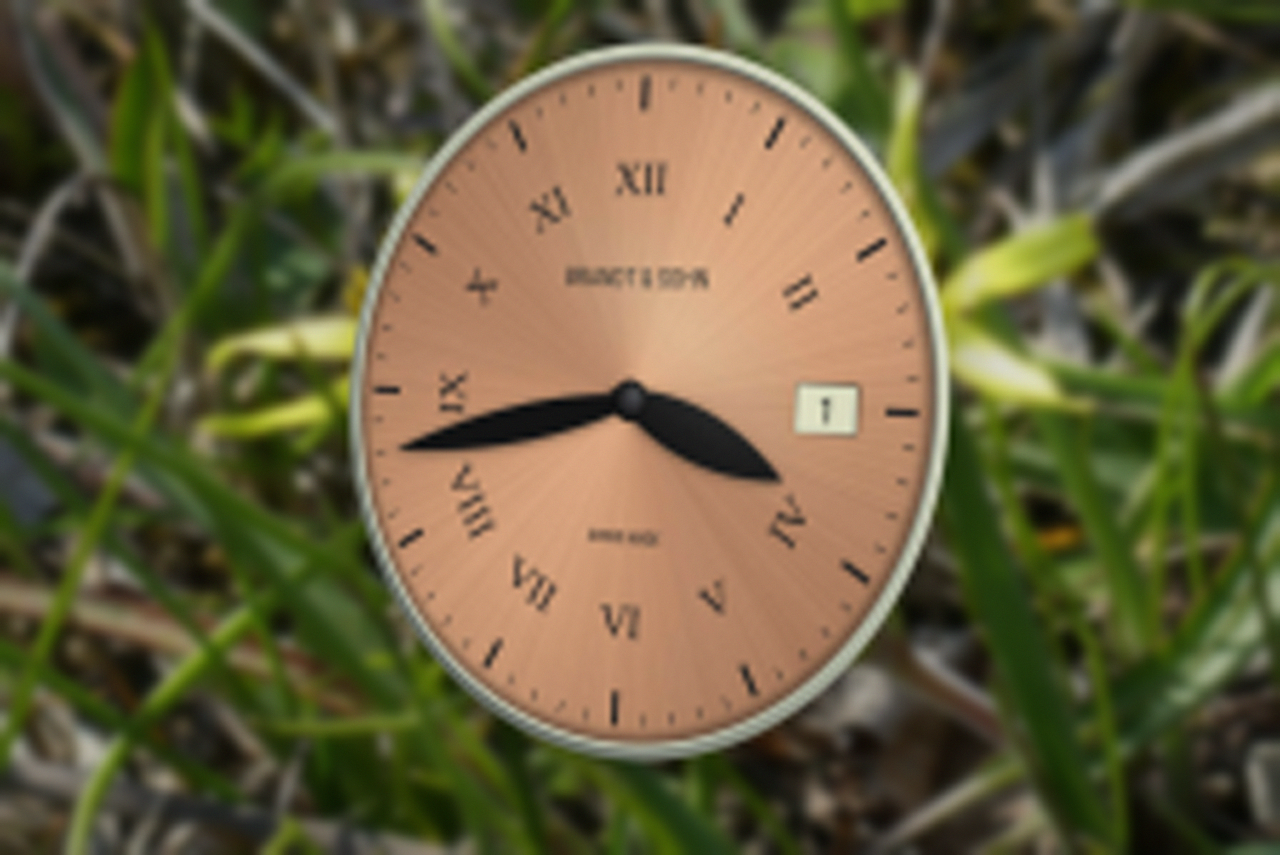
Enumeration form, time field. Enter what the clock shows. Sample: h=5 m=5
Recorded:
h=3 m=43
